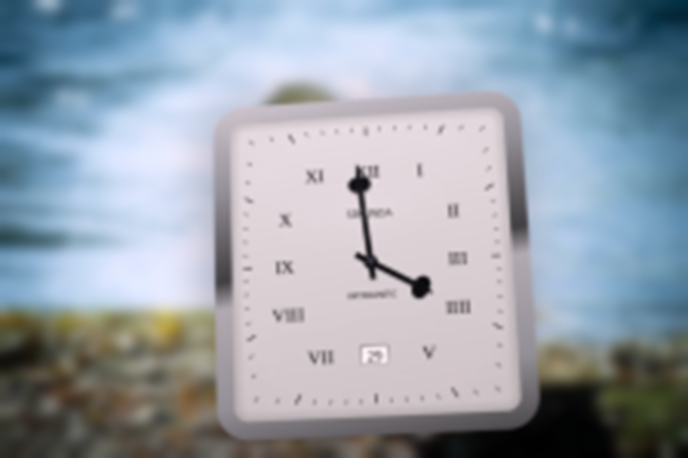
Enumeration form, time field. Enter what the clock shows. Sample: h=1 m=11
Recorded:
h=3 m=59
